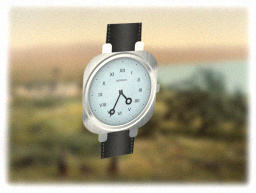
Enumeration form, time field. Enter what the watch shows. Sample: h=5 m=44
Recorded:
h=4 m=34
